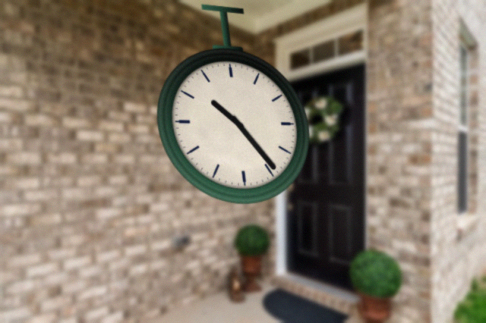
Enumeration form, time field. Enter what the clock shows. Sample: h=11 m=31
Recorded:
h=10 m=24
